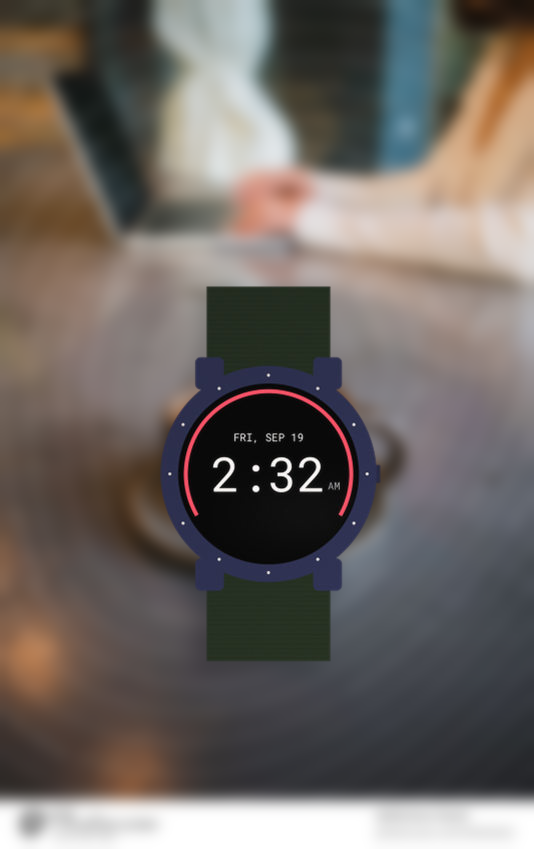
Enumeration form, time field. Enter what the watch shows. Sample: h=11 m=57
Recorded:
h=2 m=32
